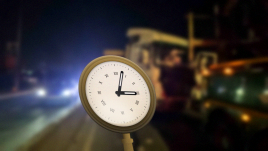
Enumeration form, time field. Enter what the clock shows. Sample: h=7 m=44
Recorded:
h=3 m=3
